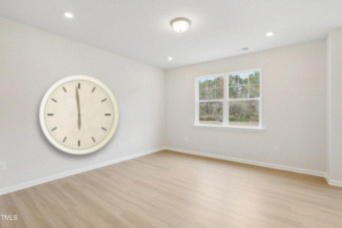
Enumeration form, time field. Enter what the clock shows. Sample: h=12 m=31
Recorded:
h=5 m=59
